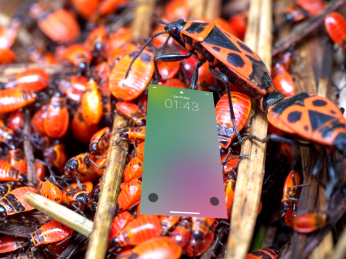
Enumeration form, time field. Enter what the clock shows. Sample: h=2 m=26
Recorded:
h=1 m=43
